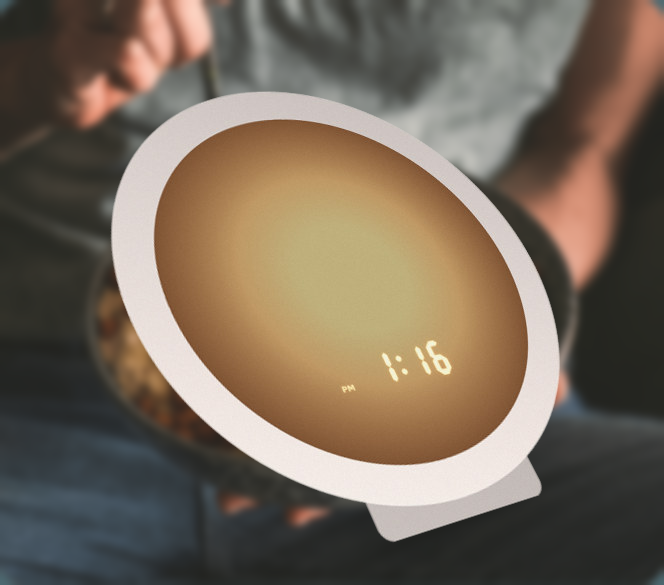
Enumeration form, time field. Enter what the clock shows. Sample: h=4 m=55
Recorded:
h=1 m=16
